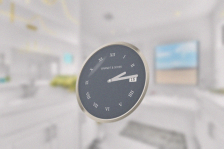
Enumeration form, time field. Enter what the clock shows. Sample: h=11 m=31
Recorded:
h=2 m=14
